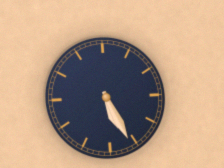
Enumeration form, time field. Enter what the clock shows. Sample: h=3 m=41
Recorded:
h=5 m=26
